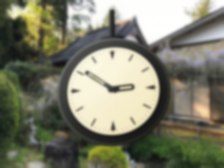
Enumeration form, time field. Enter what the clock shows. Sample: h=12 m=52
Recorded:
h=2 m=51
